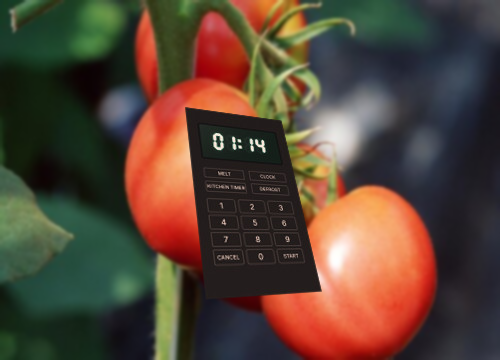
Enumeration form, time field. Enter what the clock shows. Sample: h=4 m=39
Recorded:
h=1 m=14
